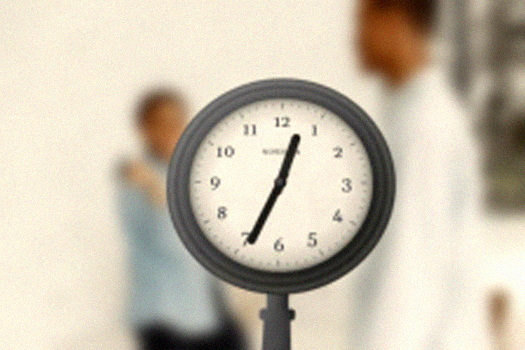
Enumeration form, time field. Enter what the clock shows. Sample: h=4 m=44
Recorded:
h=12 m=34
